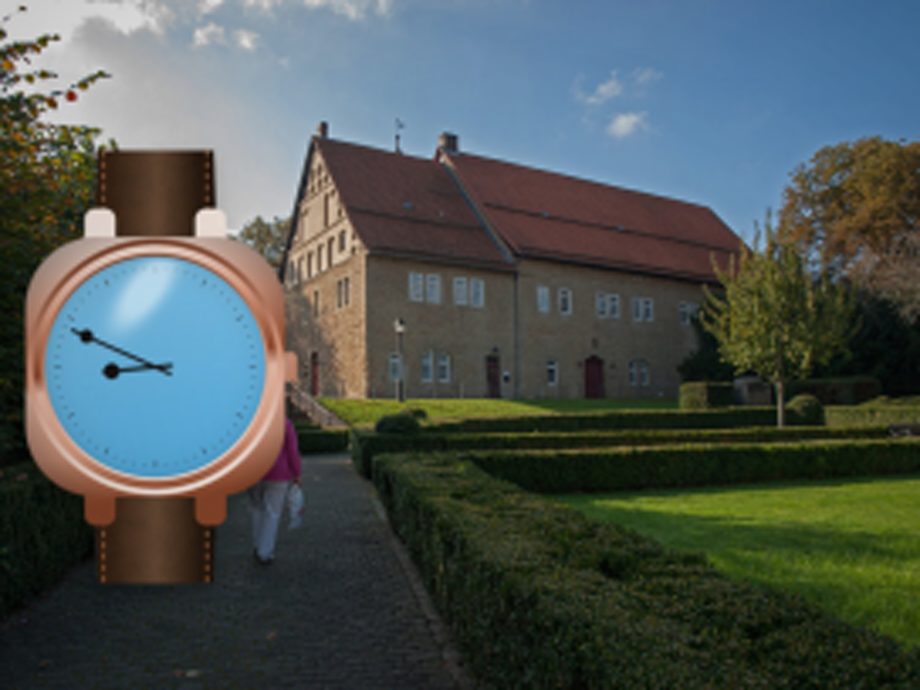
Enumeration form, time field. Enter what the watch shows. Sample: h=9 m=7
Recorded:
h=8 m=49
